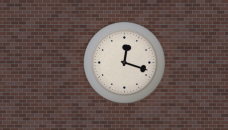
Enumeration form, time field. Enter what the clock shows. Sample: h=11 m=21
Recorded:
h=12 m=18
